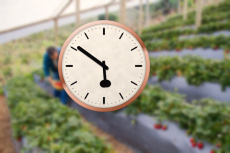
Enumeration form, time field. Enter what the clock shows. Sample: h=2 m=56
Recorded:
h=5 m=51
